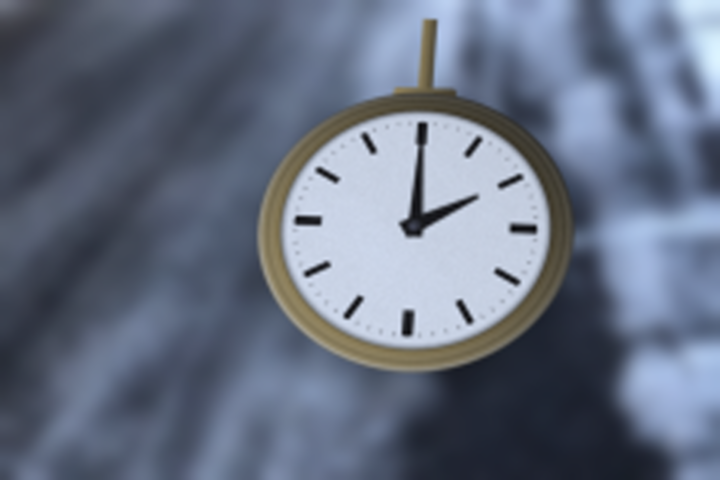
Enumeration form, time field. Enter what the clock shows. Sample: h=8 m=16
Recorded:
h=2 m=0
